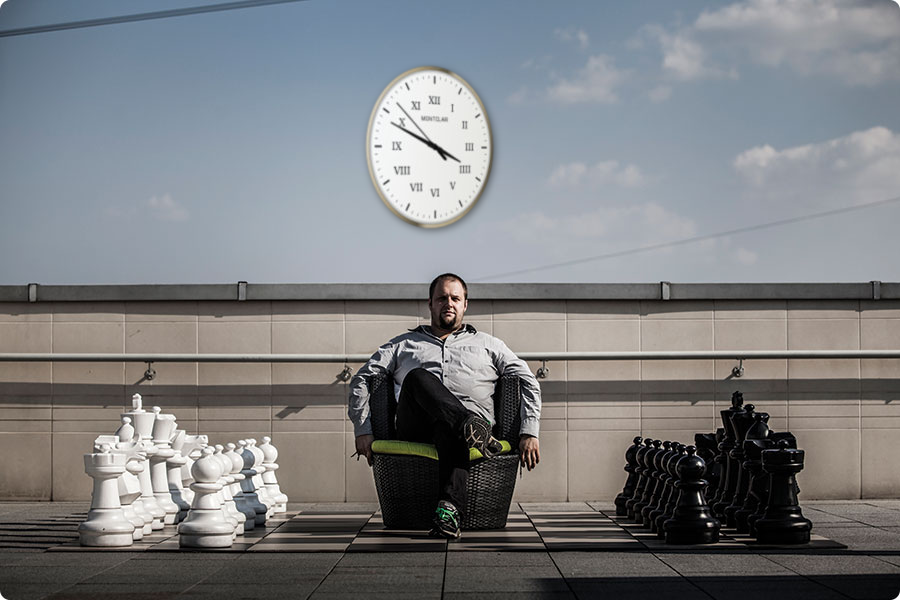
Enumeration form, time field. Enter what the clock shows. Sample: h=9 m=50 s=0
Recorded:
h=3 m=48 s=52
